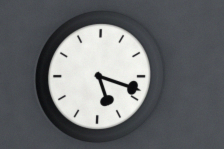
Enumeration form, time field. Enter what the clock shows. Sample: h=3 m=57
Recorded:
h=5 m=18
